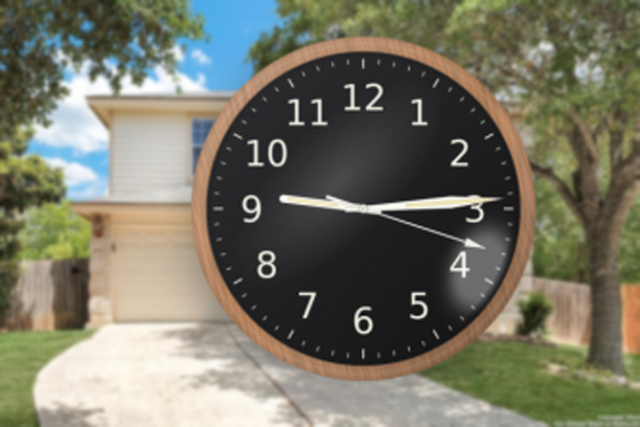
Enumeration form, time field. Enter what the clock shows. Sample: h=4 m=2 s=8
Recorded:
h=9 m=14 s=18
